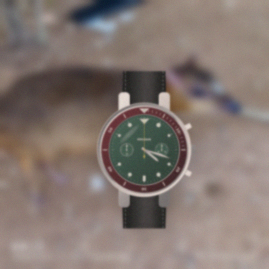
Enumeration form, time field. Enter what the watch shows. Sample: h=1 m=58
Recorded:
h=4 m=18
